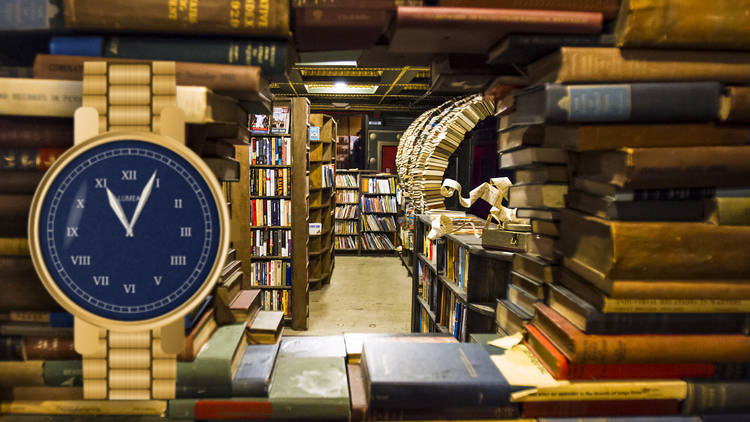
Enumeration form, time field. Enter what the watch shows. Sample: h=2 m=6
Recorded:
h=11 m=4
